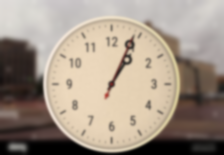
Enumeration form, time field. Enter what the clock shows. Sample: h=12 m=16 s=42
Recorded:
h=1 m=4 s=4
